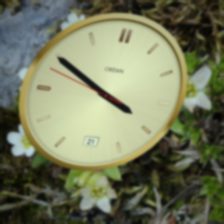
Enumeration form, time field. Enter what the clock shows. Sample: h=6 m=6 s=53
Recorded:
h=3 m=49 s=48
